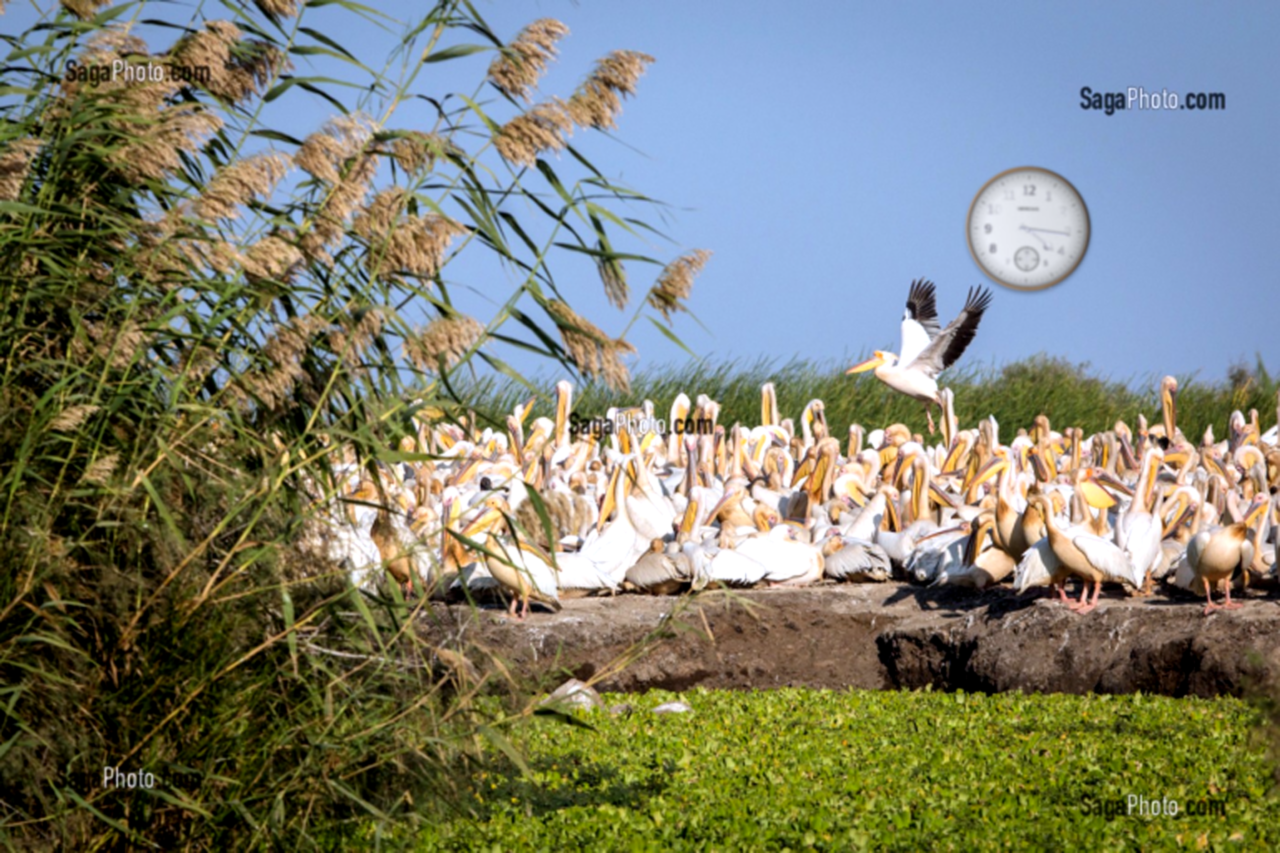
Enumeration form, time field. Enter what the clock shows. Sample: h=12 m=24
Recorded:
h=4 m=16
